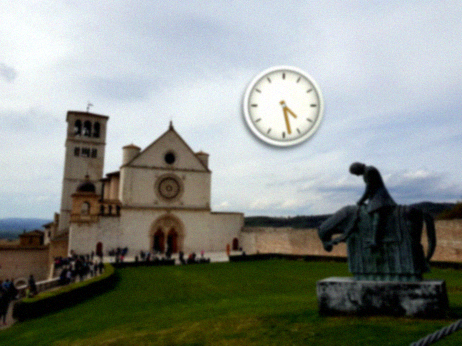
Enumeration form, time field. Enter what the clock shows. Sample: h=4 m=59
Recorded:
h=4 m=28
